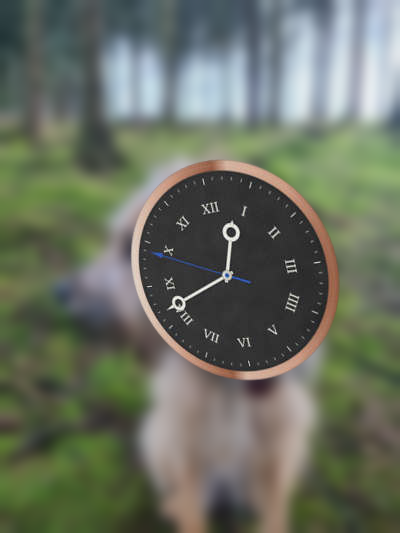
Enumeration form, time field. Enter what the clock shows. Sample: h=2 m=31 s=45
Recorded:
h=12 m=41 s=49
